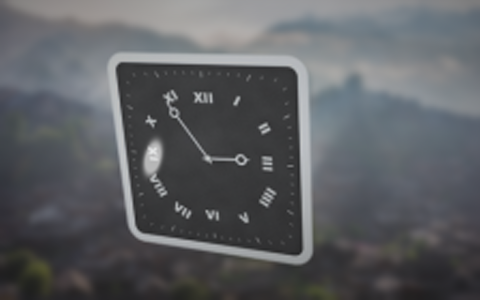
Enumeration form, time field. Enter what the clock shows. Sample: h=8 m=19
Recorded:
h=2 m=54
